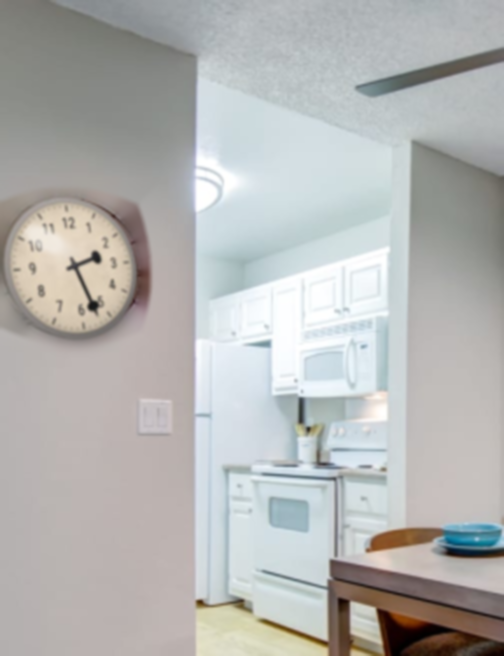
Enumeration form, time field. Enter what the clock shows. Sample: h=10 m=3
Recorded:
h=2 m=27
